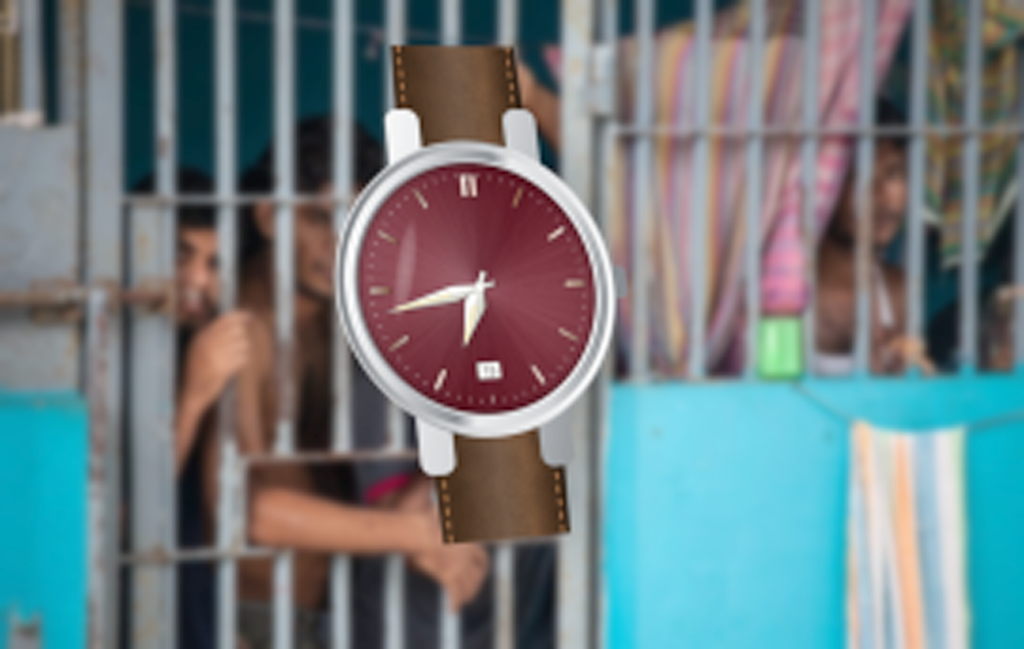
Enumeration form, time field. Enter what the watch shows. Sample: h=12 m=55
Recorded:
h=6 m=43
